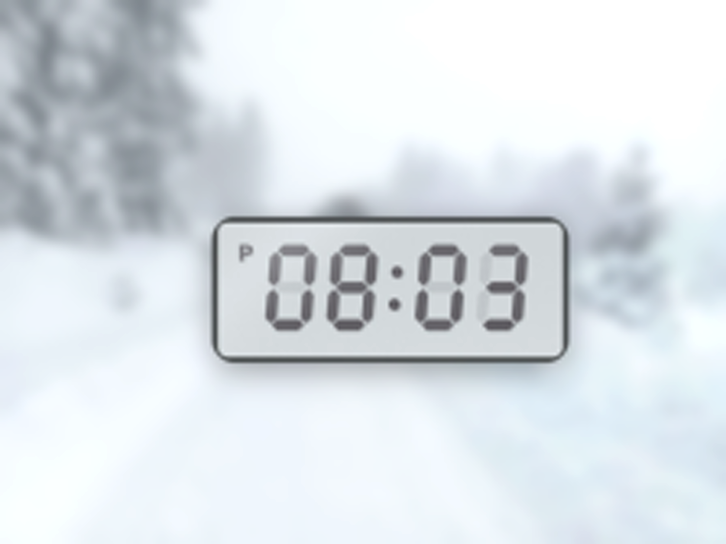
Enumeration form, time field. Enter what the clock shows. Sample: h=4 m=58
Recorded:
h=8 m=3
